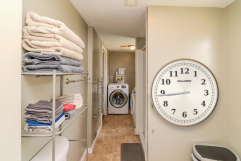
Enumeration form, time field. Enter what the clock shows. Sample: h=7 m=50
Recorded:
h=8 m=44
